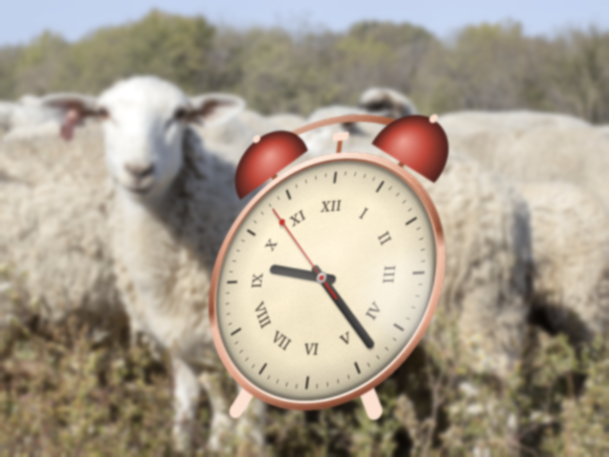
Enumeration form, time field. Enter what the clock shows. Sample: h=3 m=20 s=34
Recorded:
h=9 m=22 s=53
